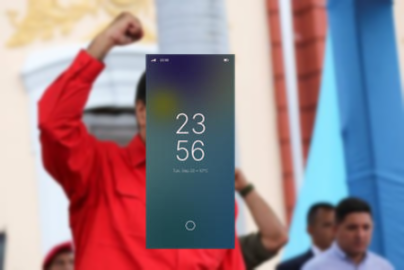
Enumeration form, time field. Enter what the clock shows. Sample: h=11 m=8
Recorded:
h=23 m=56
